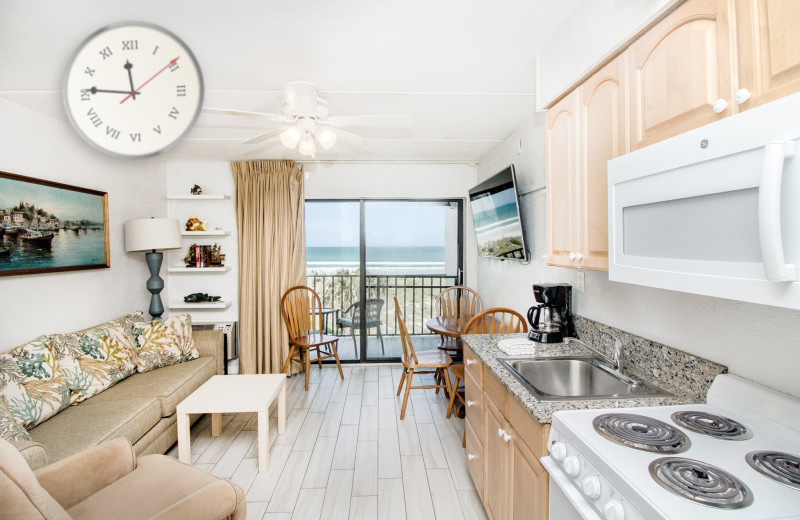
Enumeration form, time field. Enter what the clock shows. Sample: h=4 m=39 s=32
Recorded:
h=11 m=46 s=9
